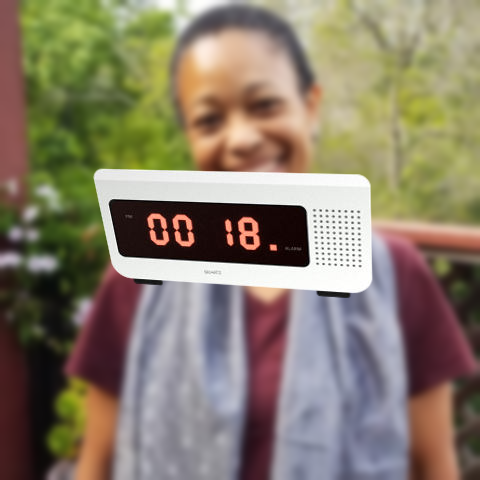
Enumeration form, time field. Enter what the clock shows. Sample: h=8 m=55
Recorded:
h=0 m=18
